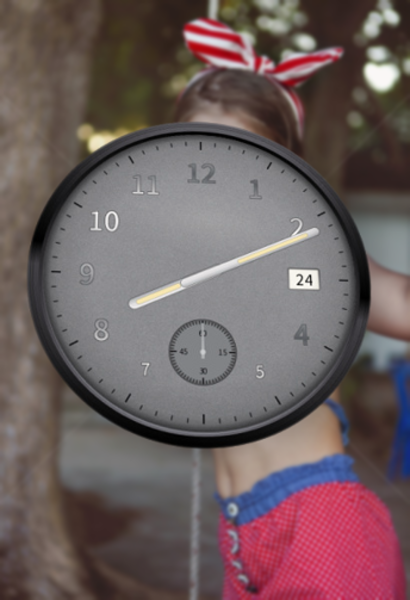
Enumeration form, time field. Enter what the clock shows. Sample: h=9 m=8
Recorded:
h=8 m=11
